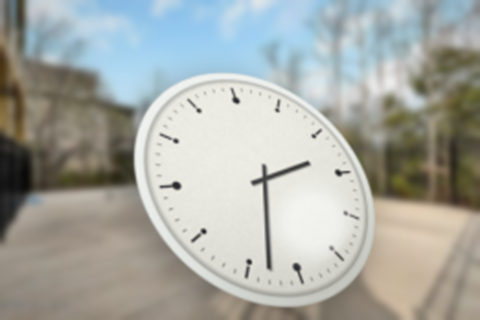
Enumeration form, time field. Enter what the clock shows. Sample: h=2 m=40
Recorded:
h=2 m=33
